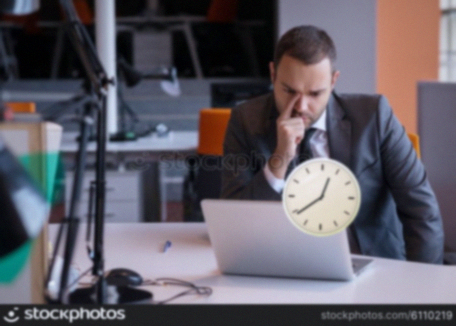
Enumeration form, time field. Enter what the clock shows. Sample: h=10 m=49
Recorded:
h=12 m=39
